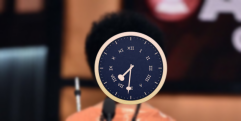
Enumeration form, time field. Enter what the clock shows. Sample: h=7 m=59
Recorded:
h=7 m=31
